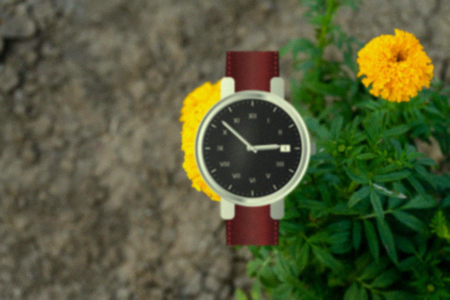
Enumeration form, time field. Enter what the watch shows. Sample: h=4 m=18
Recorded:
h=2 m=52
